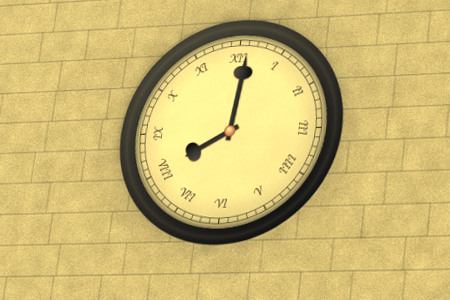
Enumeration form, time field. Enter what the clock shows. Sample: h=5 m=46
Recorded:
h=8 m=1
